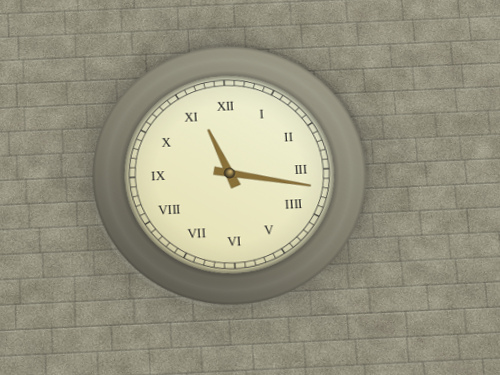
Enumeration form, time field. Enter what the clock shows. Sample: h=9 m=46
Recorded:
h=11 m=17
